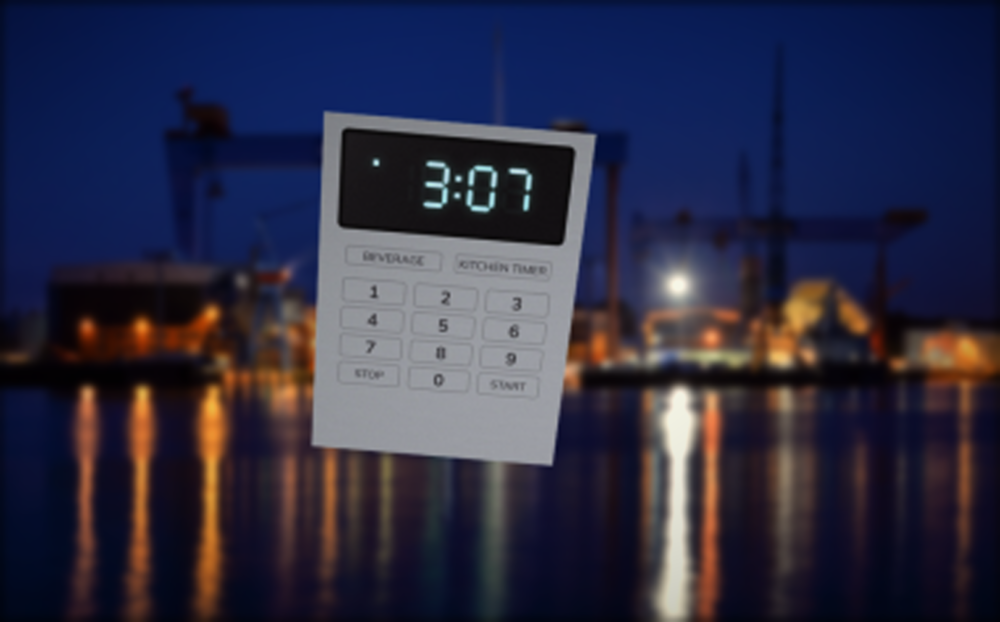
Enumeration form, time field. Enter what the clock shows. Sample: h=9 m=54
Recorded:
h=3 m=7
